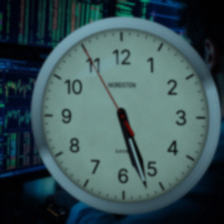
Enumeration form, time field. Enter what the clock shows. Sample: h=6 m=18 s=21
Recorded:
h=5 m=26 s=55
